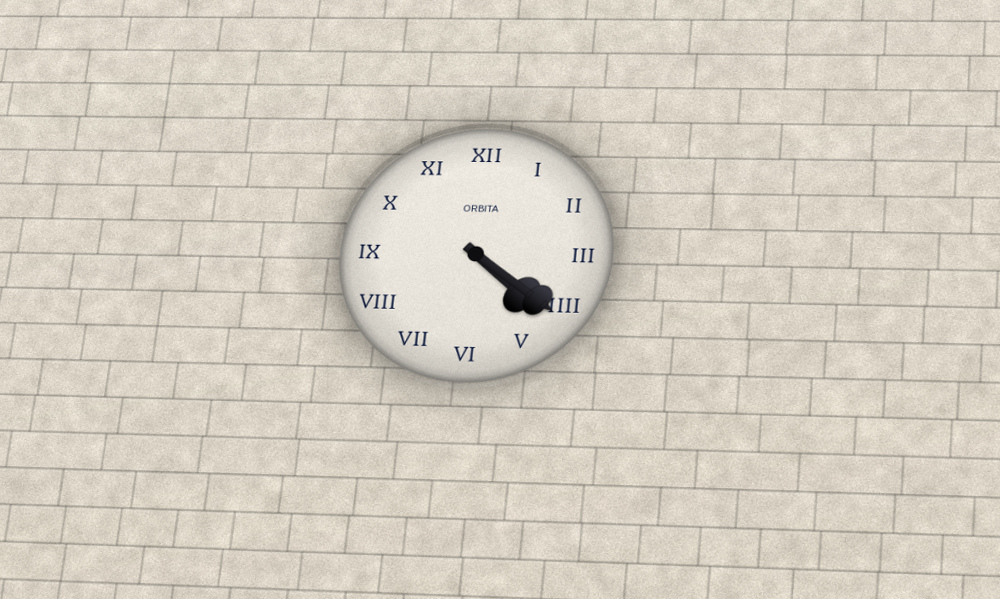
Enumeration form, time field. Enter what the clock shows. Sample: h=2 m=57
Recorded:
h=4 m=21
